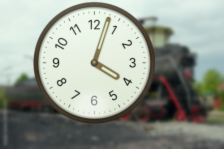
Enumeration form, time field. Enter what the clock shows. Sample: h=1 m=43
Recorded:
h=4 m=3
